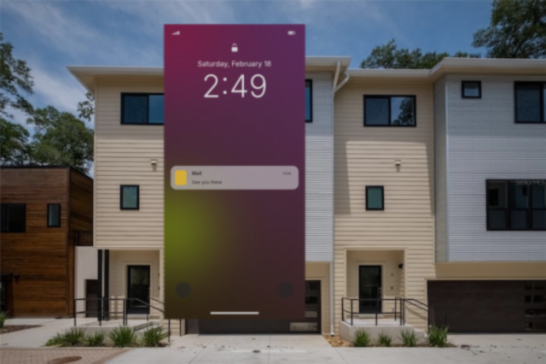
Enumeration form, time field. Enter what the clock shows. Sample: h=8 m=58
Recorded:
h=2 m=49
